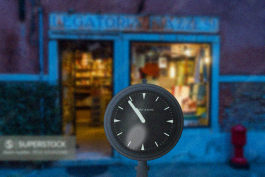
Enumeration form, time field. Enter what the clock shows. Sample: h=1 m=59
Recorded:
h=10 m=54
